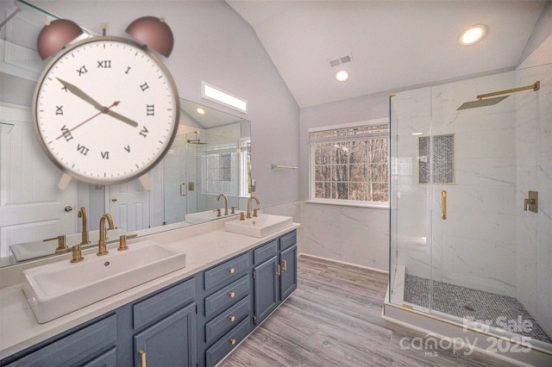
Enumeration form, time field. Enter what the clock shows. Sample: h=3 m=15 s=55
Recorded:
h=3 m=50 s=40
